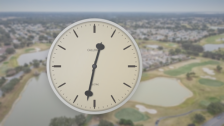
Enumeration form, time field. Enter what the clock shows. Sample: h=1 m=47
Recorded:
h=12 m=32
